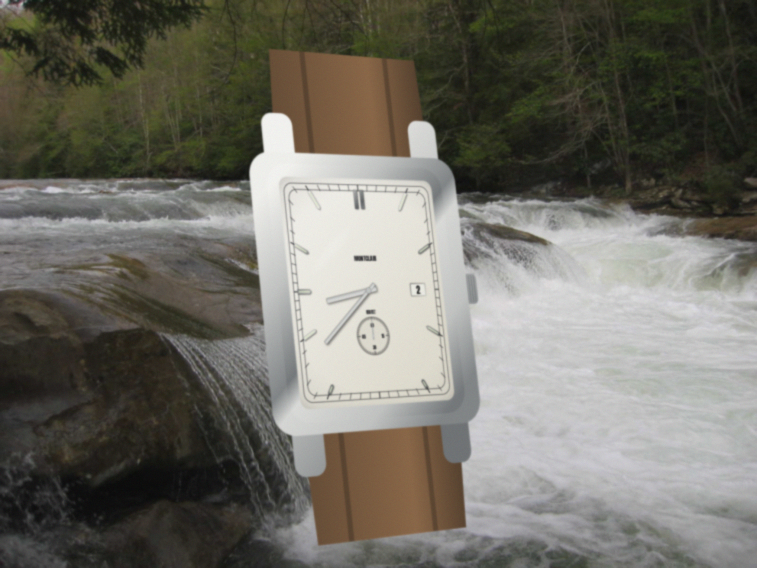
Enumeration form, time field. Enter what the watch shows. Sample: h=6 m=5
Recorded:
h=8 m=38
